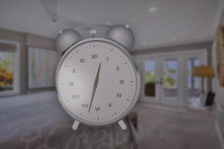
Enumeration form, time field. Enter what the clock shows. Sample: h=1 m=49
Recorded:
h=12 m=33
